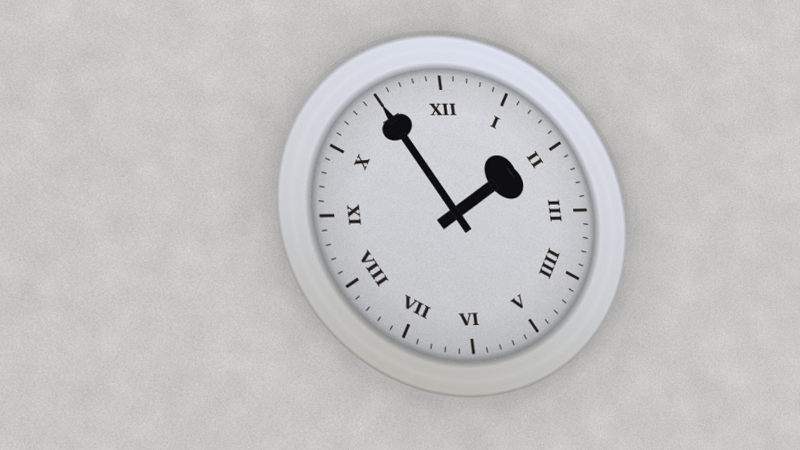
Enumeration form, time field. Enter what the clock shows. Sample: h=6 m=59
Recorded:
h=1 m=55
